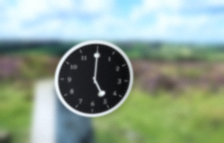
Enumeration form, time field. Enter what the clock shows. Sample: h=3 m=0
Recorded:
h=5 m=0
